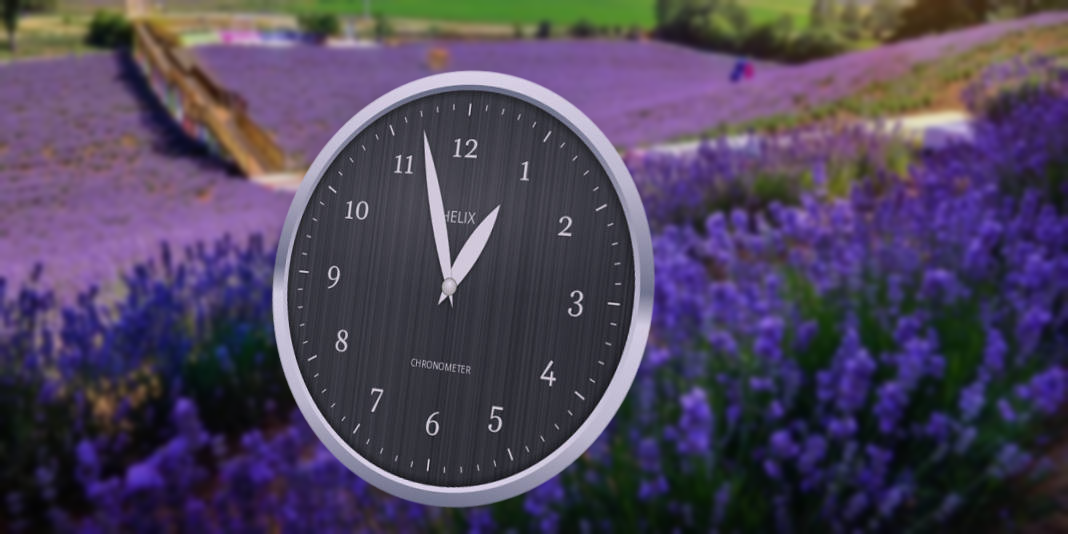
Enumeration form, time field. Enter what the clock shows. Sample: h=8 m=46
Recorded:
h=12 m=57
